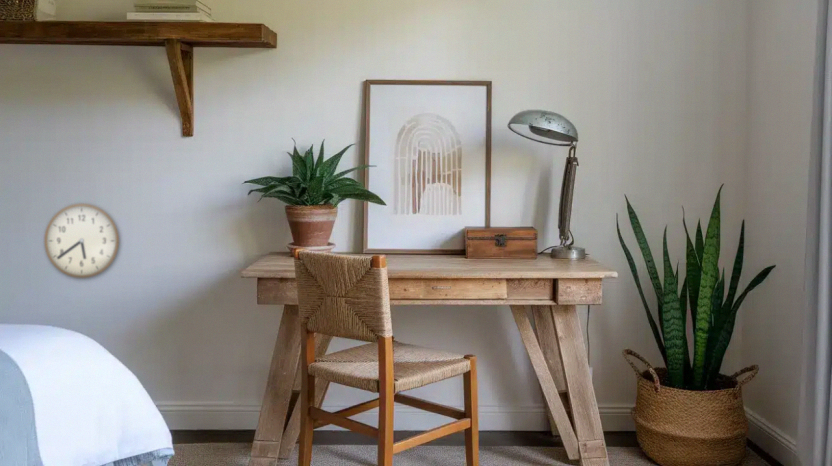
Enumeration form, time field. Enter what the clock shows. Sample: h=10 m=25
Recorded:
h=5 m=39
